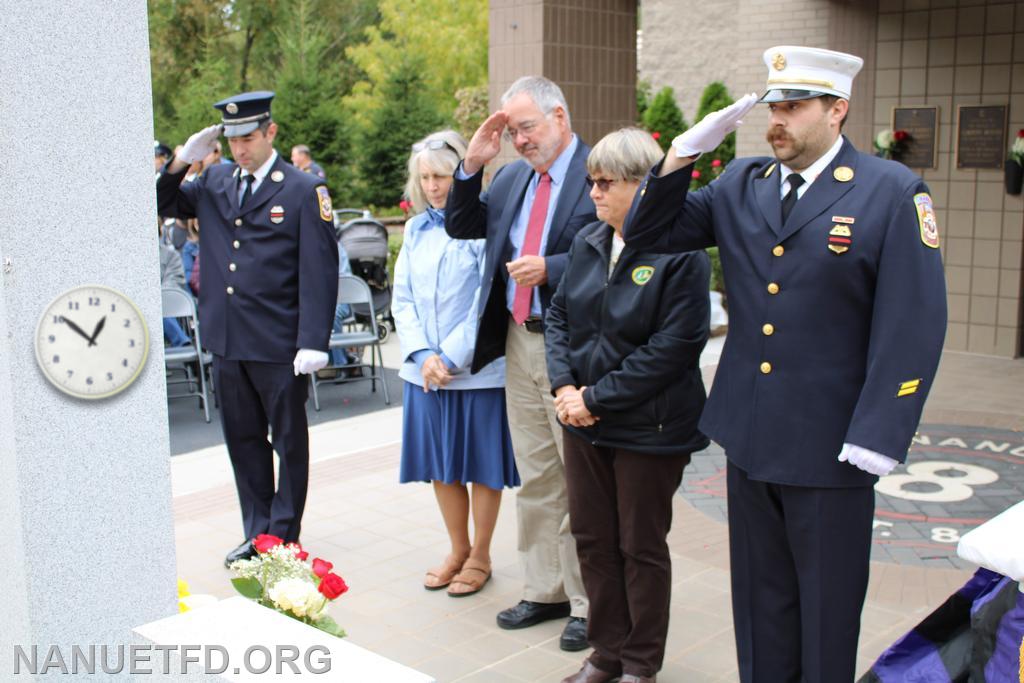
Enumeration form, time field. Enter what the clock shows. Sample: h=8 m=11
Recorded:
h=12 m=51
